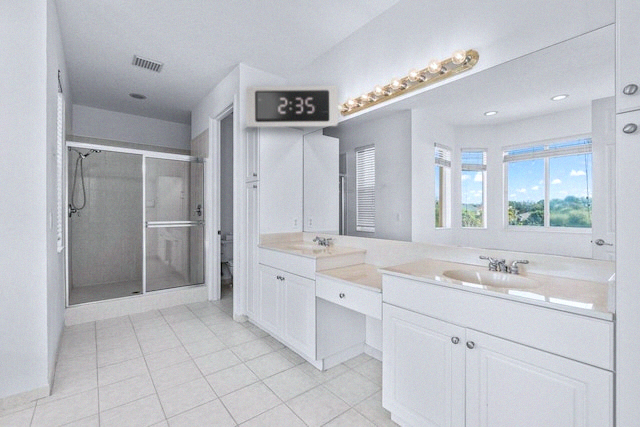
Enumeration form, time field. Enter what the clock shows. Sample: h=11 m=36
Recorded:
h=2 m=35
